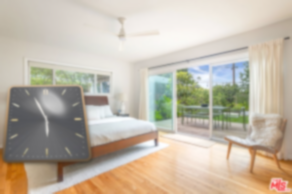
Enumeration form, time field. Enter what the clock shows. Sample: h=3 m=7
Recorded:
h=5 m=56
